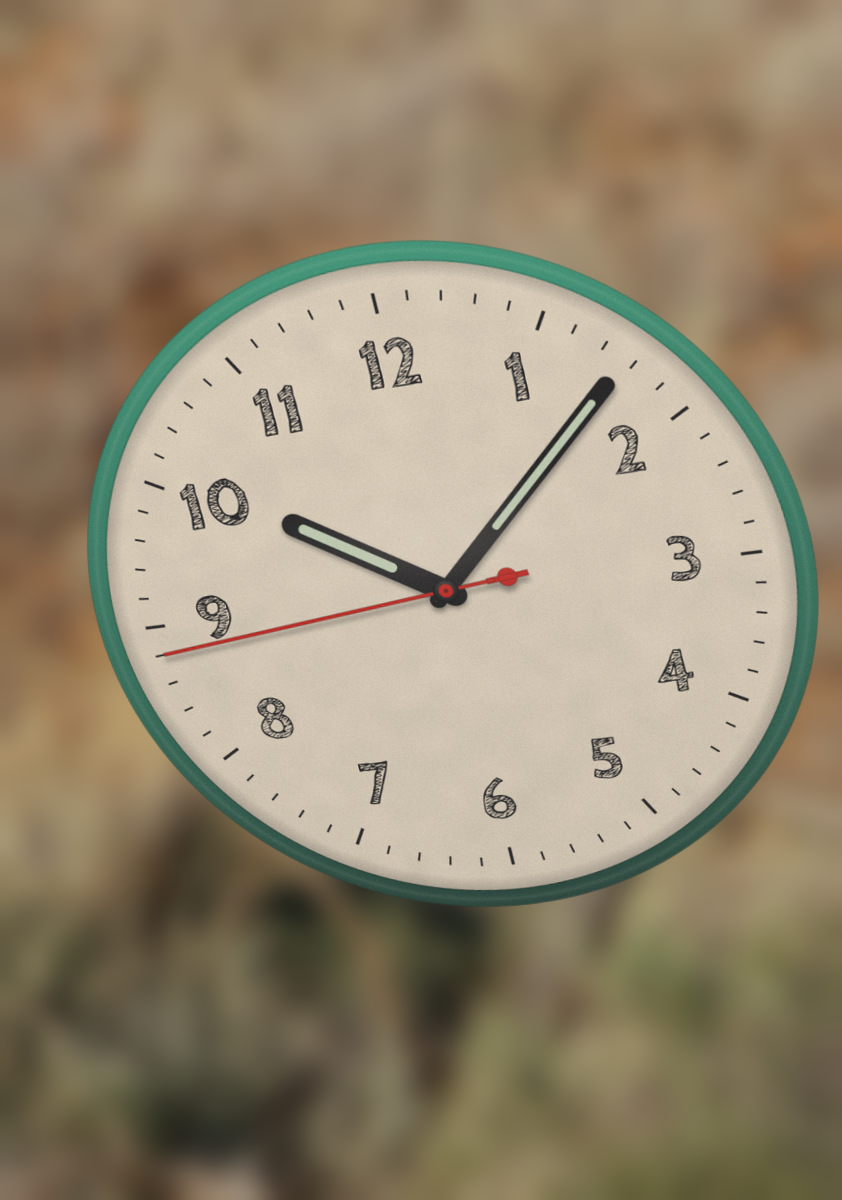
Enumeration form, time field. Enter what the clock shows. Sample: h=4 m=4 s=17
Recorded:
h=10 m=7 s=44
